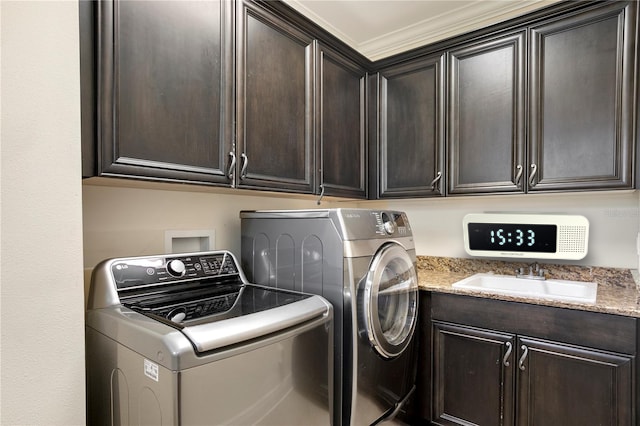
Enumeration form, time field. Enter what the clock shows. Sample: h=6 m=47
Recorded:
h=15 m=33
